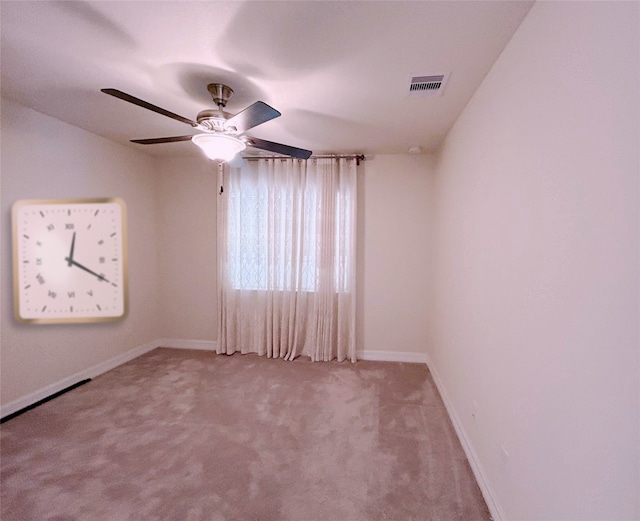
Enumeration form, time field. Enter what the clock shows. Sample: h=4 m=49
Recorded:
h=12 m=20
